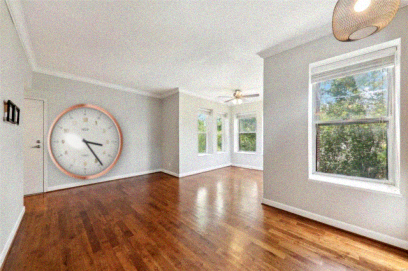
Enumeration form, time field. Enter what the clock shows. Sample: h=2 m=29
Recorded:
h=3 m=24
